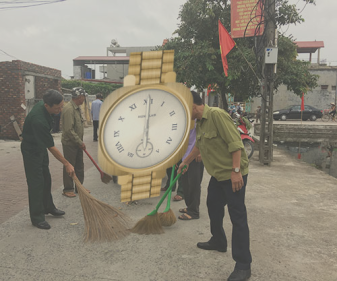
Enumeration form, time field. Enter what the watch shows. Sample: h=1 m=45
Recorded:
h=6 m=0
